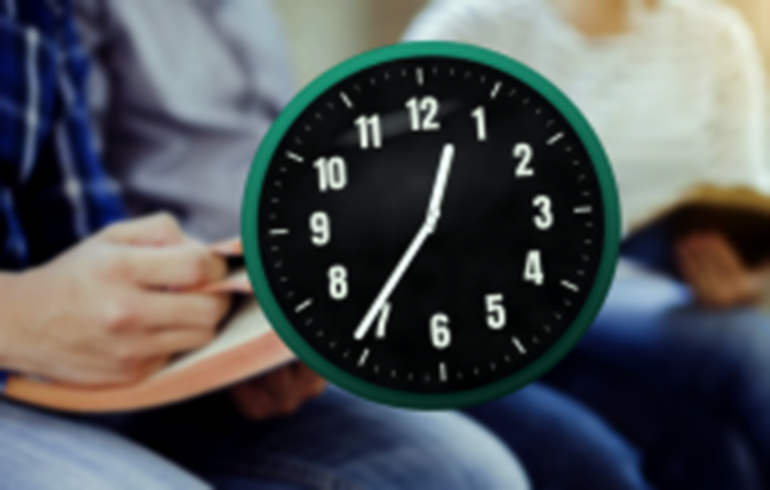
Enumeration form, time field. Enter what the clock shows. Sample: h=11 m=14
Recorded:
h=12 m=36
